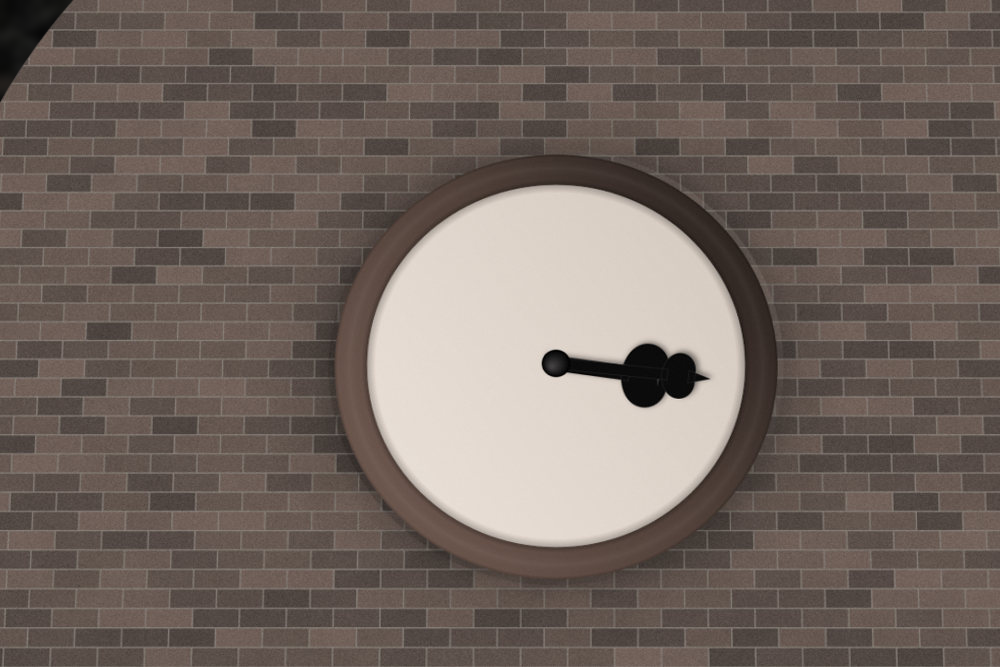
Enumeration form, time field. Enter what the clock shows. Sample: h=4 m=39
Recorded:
h=3 m=16
